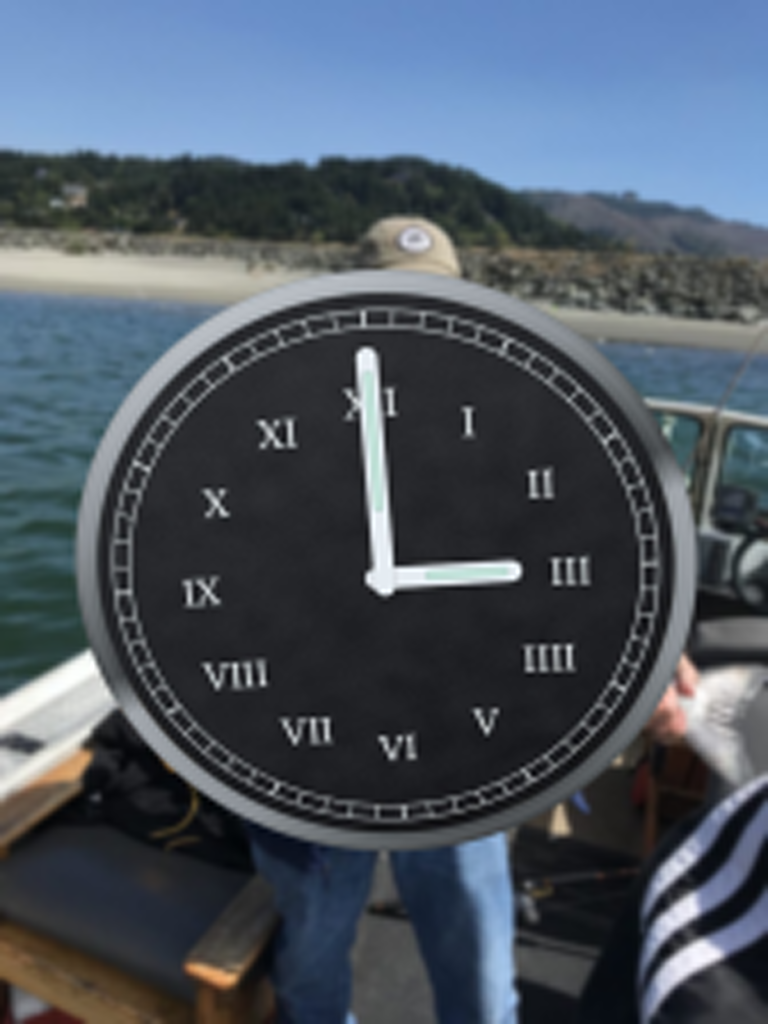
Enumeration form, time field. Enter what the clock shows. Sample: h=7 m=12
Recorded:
h=3 m=0
